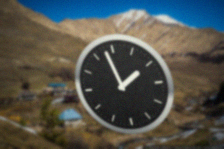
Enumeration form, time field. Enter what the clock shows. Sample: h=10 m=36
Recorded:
h=1 m=58
